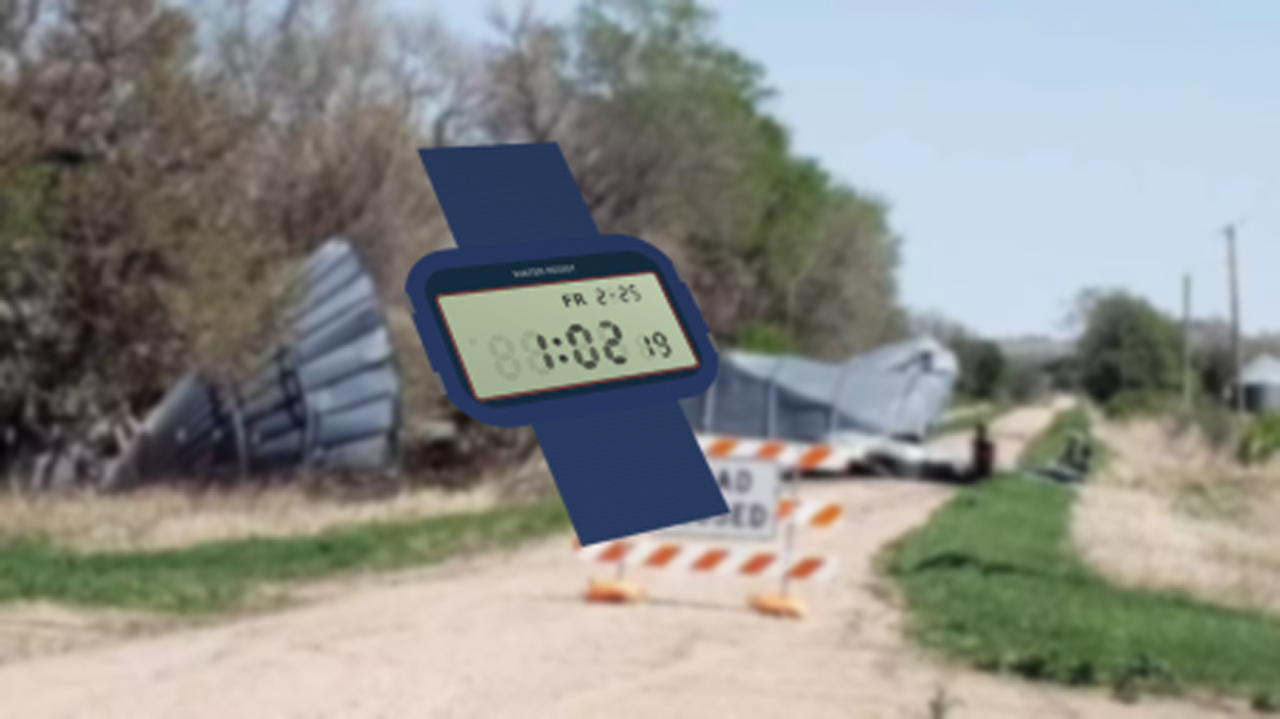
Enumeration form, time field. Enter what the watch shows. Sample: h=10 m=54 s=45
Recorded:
h=1 m=2 s=19
